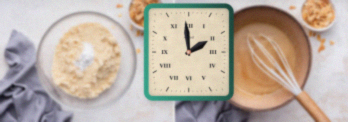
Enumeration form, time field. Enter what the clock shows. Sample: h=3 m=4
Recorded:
h=1 m=59
